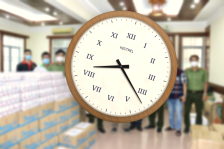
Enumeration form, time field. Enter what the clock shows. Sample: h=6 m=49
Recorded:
h=8 m=22
